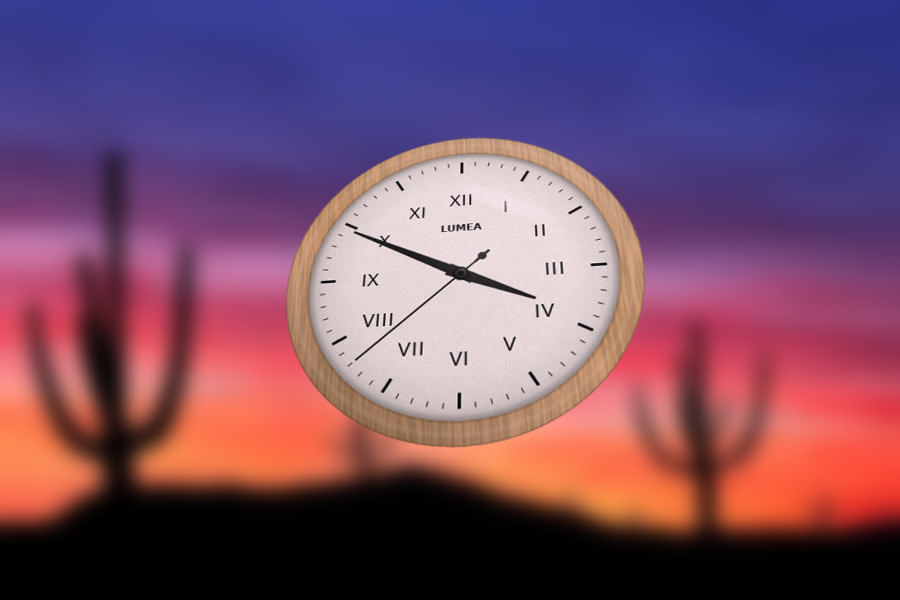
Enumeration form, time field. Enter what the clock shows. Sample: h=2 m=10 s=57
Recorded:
h=3 m=49 s=38
